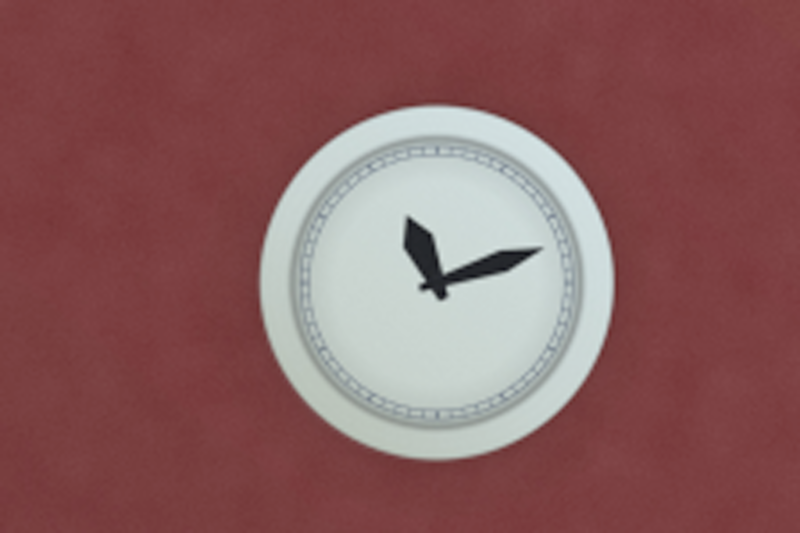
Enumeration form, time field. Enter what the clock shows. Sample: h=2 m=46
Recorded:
h=11 m=12
